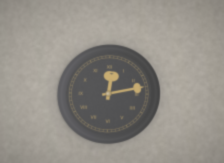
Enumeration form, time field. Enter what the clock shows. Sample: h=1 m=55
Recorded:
h=12 m=13
